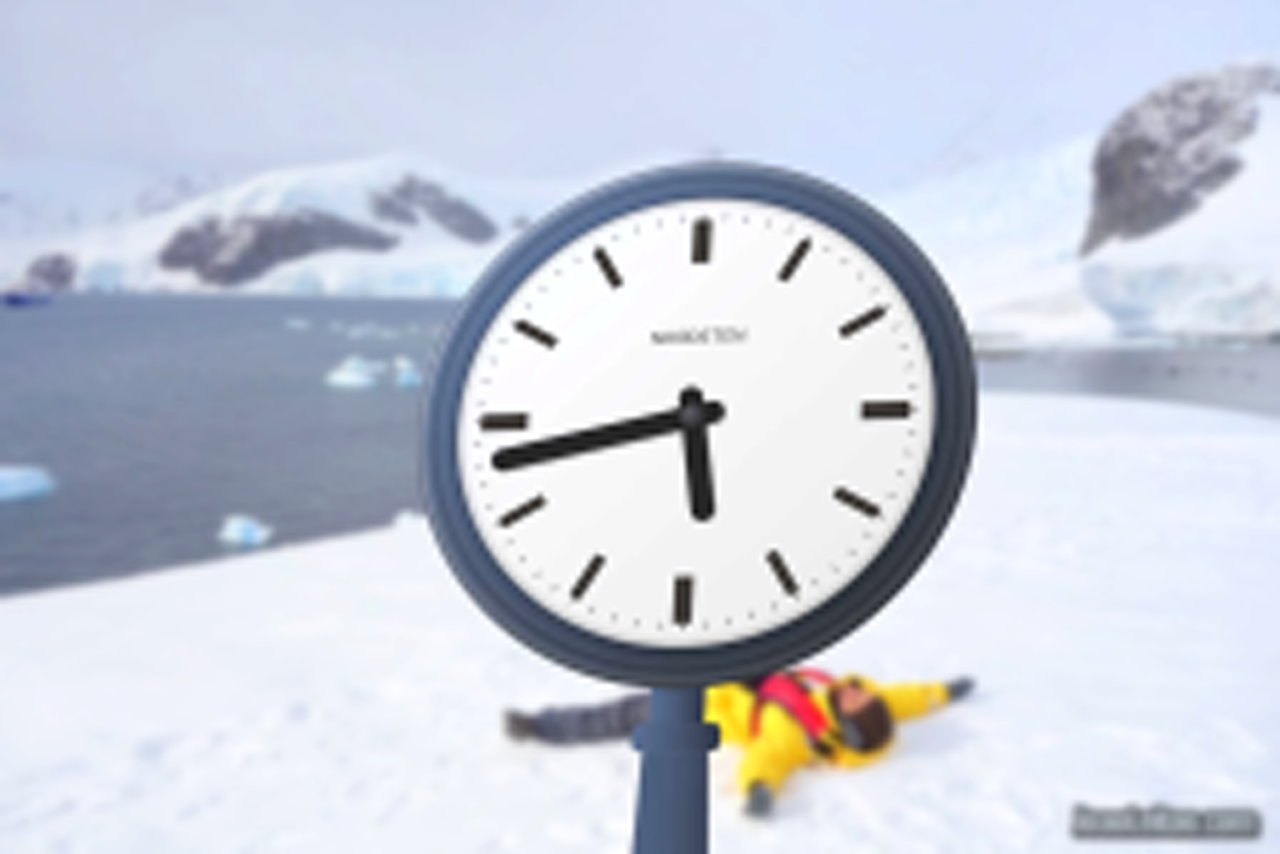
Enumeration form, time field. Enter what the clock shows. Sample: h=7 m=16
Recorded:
h=5 m=43
